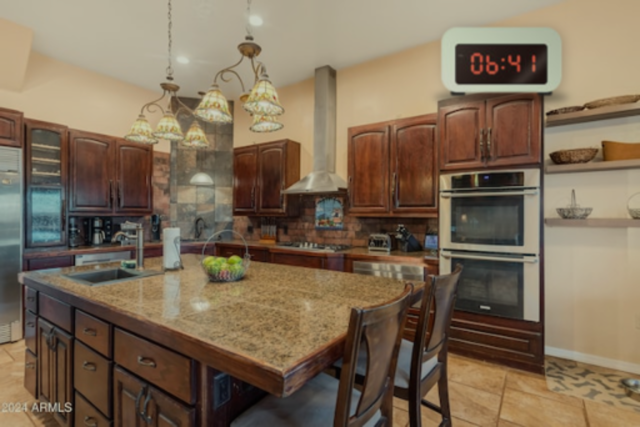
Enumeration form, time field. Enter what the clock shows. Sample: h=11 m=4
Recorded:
h=6 m=41
